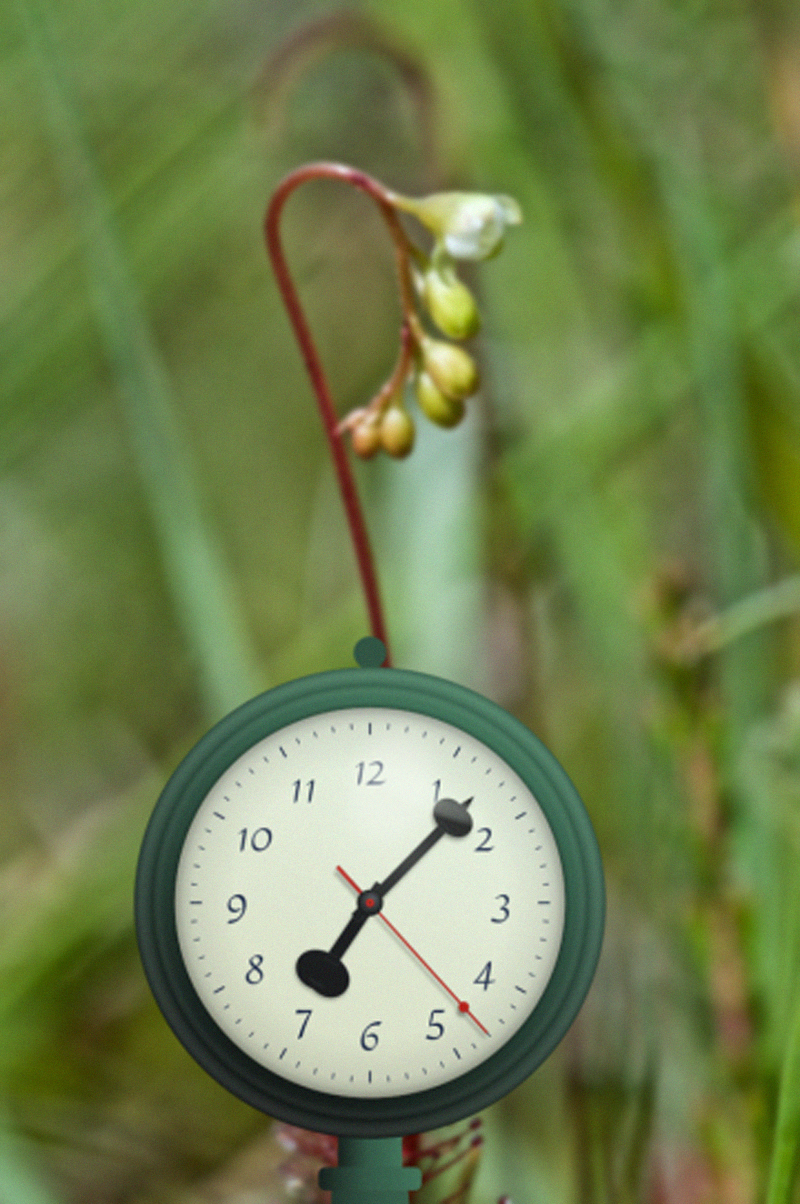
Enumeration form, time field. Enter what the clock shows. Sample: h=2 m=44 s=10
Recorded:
h=7 m=7 s=23
